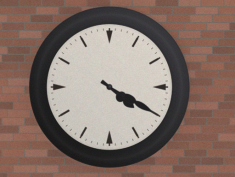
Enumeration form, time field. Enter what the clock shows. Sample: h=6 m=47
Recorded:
h=4 m=20
